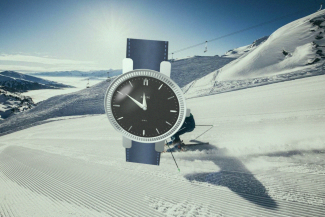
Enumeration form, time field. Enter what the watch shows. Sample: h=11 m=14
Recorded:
h=11 m=51
